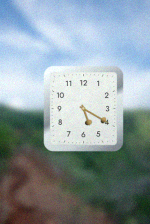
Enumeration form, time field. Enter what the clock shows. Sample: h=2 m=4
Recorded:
h=5 m=20
